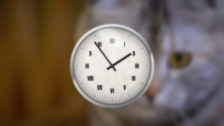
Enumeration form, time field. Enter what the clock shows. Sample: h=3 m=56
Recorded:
h=1 m=54
